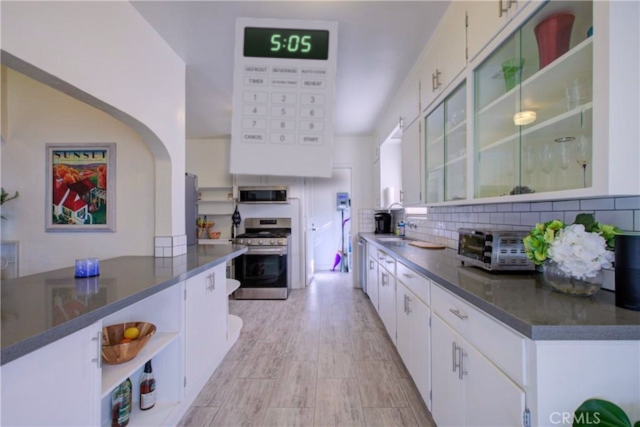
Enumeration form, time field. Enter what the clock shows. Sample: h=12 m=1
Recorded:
h=5 m=5
